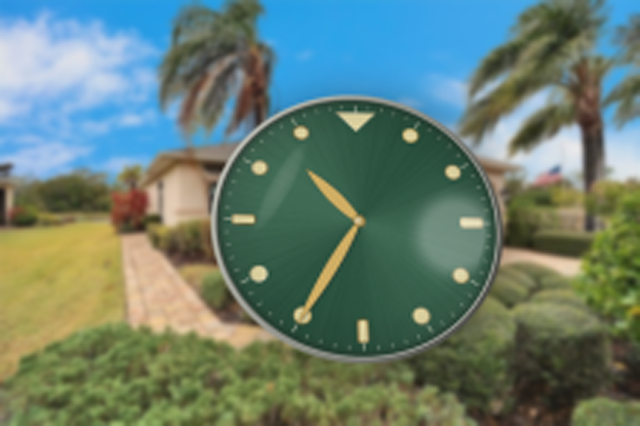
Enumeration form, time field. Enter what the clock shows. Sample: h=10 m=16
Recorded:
h=10 m=35
